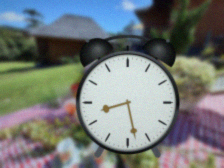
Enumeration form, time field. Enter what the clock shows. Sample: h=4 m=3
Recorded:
h=8 m=28
